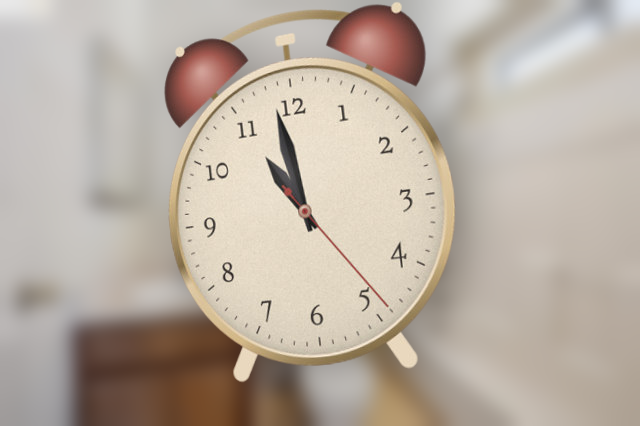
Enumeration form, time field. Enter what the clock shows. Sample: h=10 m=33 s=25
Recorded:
h=10 m=58 s=24
